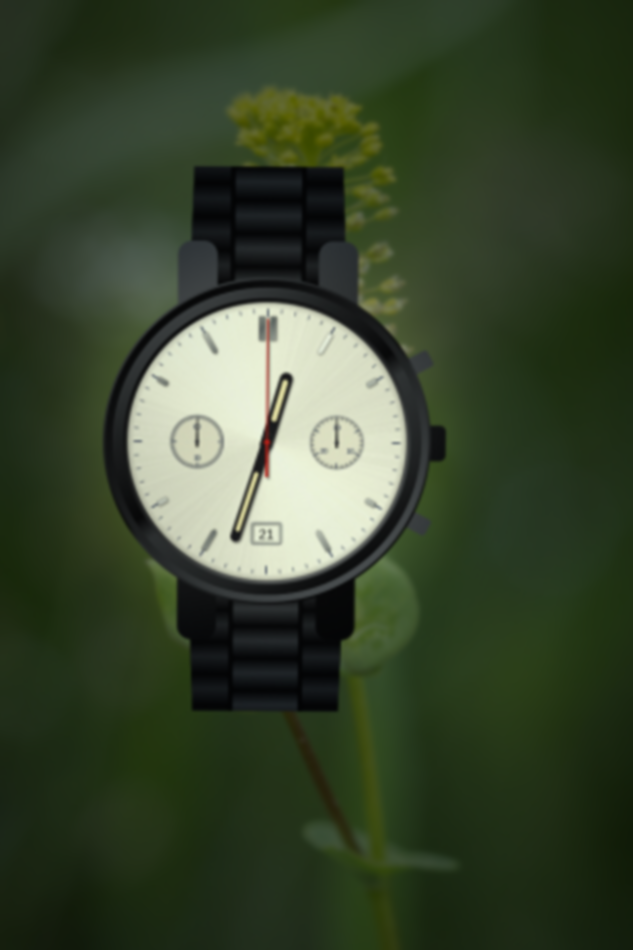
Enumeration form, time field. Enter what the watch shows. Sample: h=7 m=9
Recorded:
h=12 m=33
